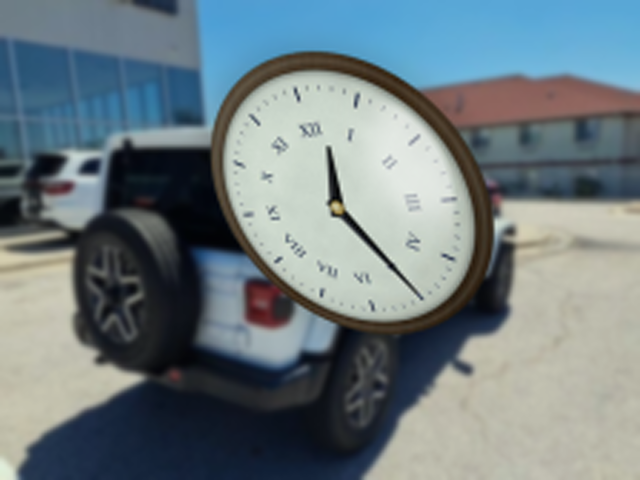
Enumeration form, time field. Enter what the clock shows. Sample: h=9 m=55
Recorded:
h=12 m=25
